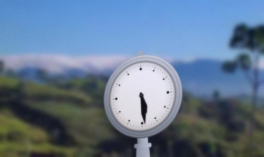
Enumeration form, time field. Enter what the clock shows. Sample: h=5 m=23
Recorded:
h=5 m=29
